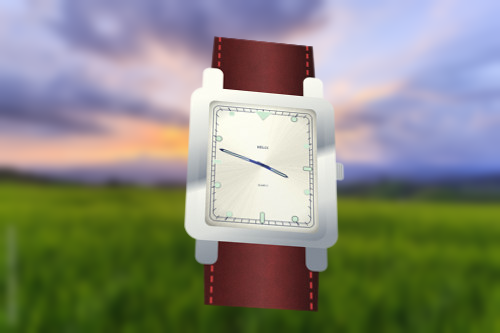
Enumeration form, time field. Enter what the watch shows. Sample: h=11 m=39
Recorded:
h=3 m=48
